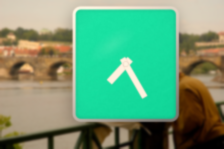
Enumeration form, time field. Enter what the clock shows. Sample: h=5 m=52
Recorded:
h=7 m=25
